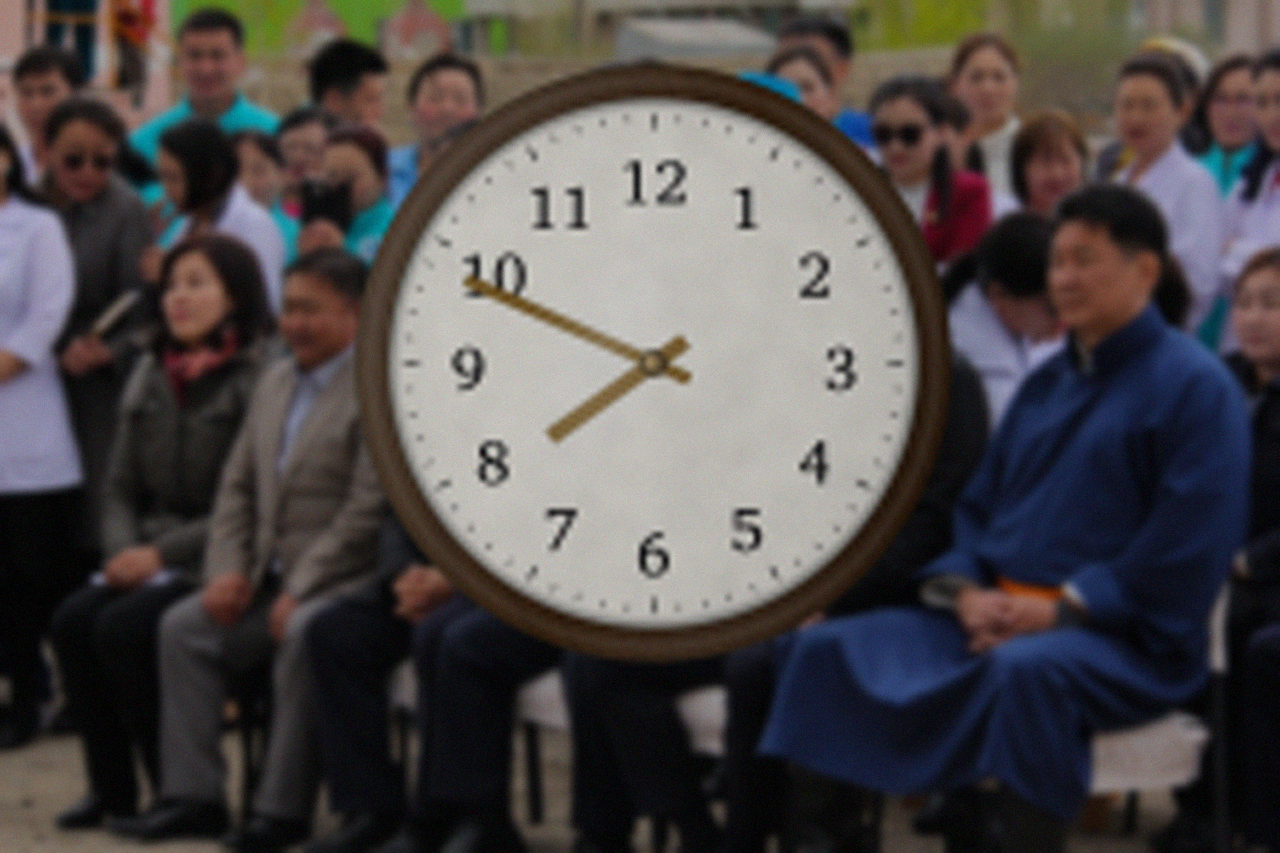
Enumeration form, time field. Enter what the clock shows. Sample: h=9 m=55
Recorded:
h=7 m=49
